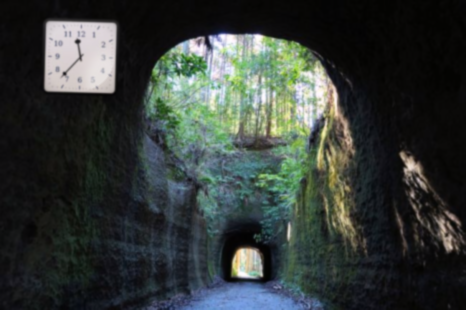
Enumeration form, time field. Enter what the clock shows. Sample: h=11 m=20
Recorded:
h=11 m=37
